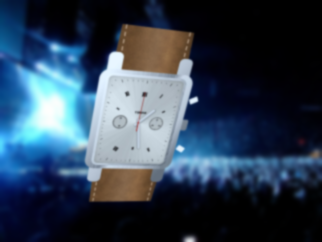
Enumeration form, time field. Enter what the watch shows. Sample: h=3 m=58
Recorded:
h=1 m=28
